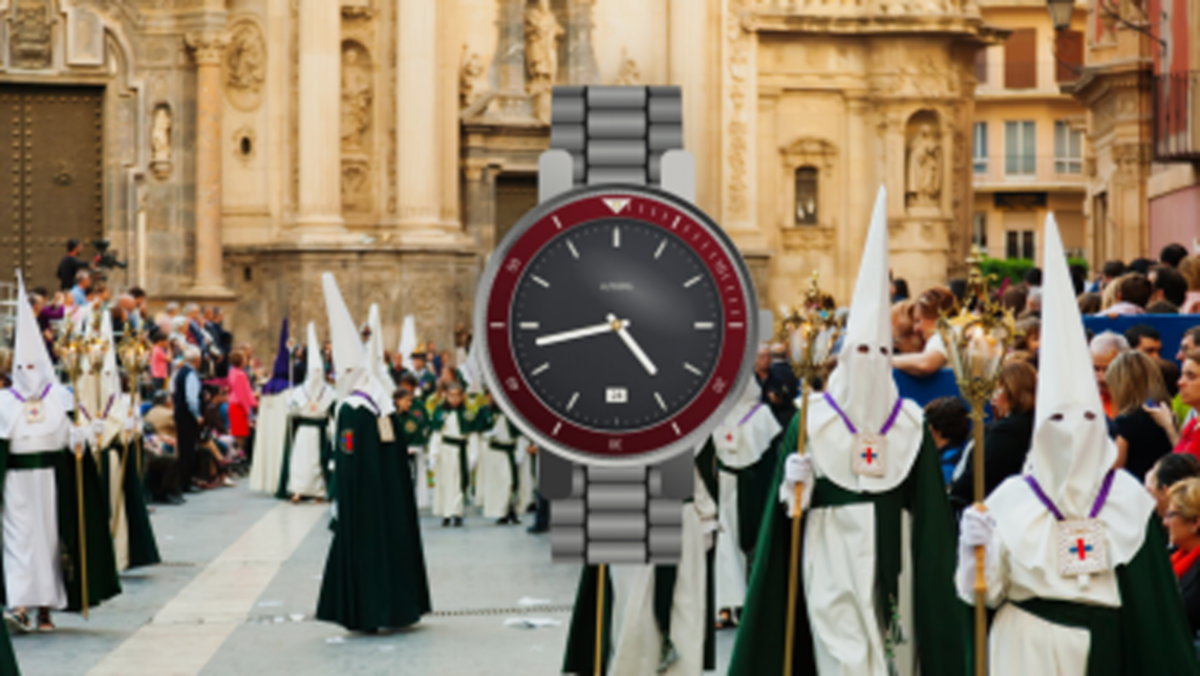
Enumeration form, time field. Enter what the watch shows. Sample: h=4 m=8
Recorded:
h=4 m=43
